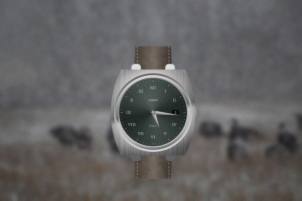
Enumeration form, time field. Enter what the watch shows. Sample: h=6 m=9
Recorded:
h=5 m=16
